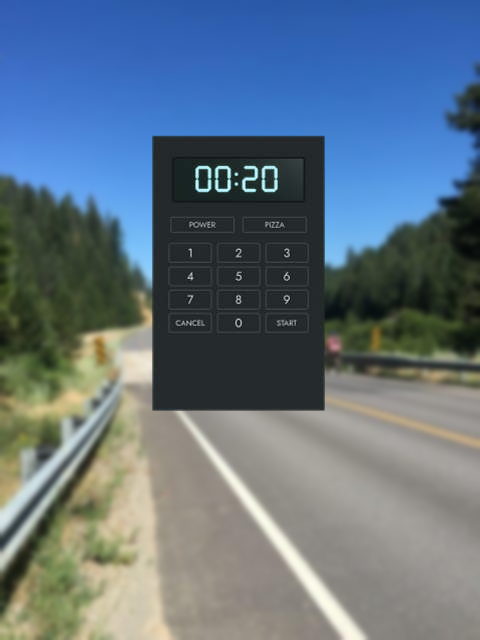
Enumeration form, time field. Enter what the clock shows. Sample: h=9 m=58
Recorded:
h=0 m=20
